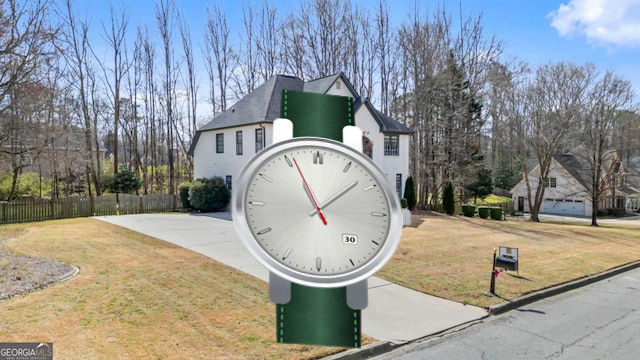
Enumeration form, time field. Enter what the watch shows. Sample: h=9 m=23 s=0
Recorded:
h=11 m=7 s=56
